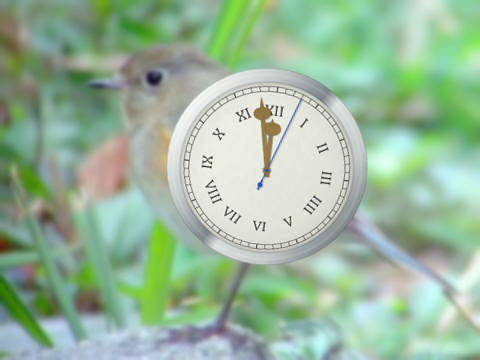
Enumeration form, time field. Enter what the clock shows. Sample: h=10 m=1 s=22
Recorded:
h=11 m=58 s=3
